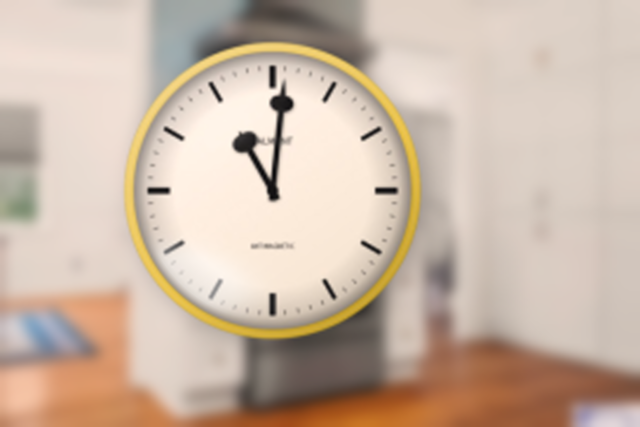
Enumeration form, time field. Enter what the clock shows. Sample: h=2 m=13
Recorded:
h=11 m=1
